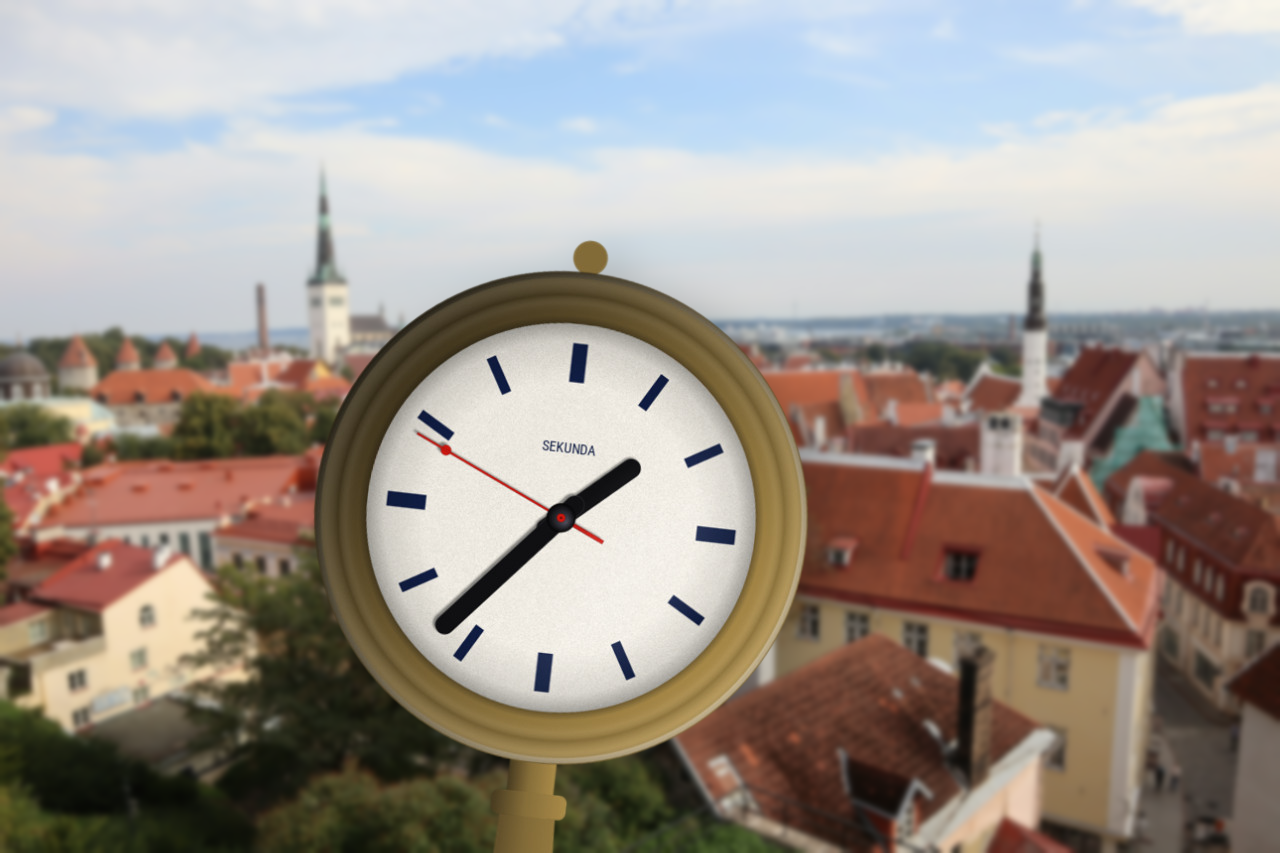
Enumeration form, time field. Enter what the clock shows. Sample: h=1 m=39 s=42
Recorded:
h=1 m=36 s=49
